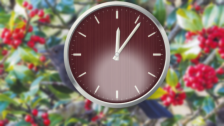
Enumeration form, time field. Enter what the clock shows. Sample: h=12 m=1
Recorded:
h=12 m=6
